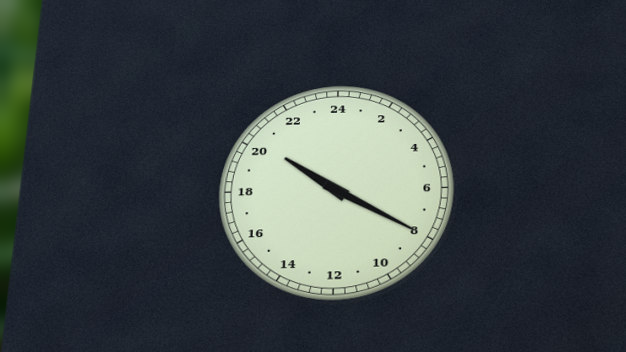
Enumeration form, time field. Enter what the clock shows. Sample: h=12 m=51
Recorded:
h=20 m=20
